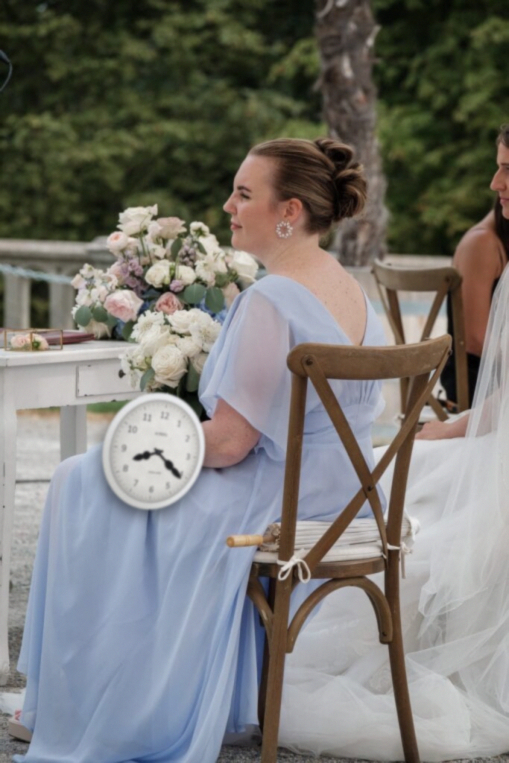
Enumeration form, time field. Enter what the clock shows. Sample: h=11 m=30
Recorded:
h=8 m=21
